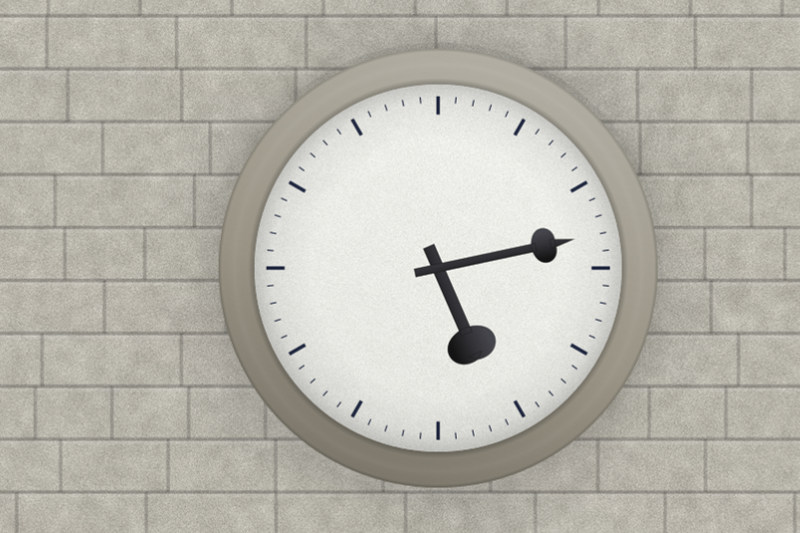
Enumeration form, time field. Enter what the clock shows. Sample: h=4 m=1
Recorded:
h=5 m=13
